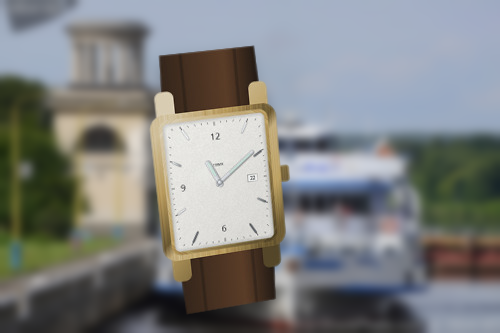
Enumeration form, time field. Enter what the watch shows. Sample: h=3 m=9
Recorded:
h=11 m=9
